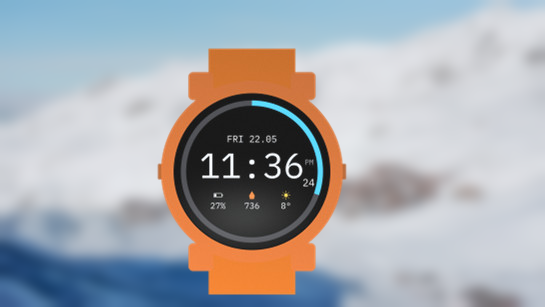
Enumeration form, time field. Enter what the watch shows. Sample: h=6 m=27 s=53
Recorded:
h=11 m=36 s=24
